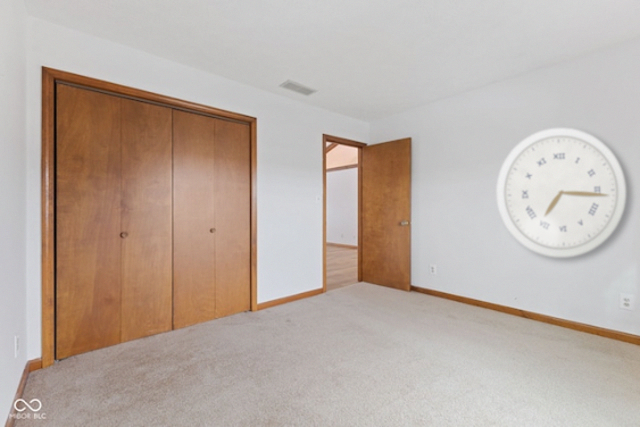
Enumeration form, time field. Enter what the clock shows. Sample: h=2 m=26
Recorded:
h=7 m=16
